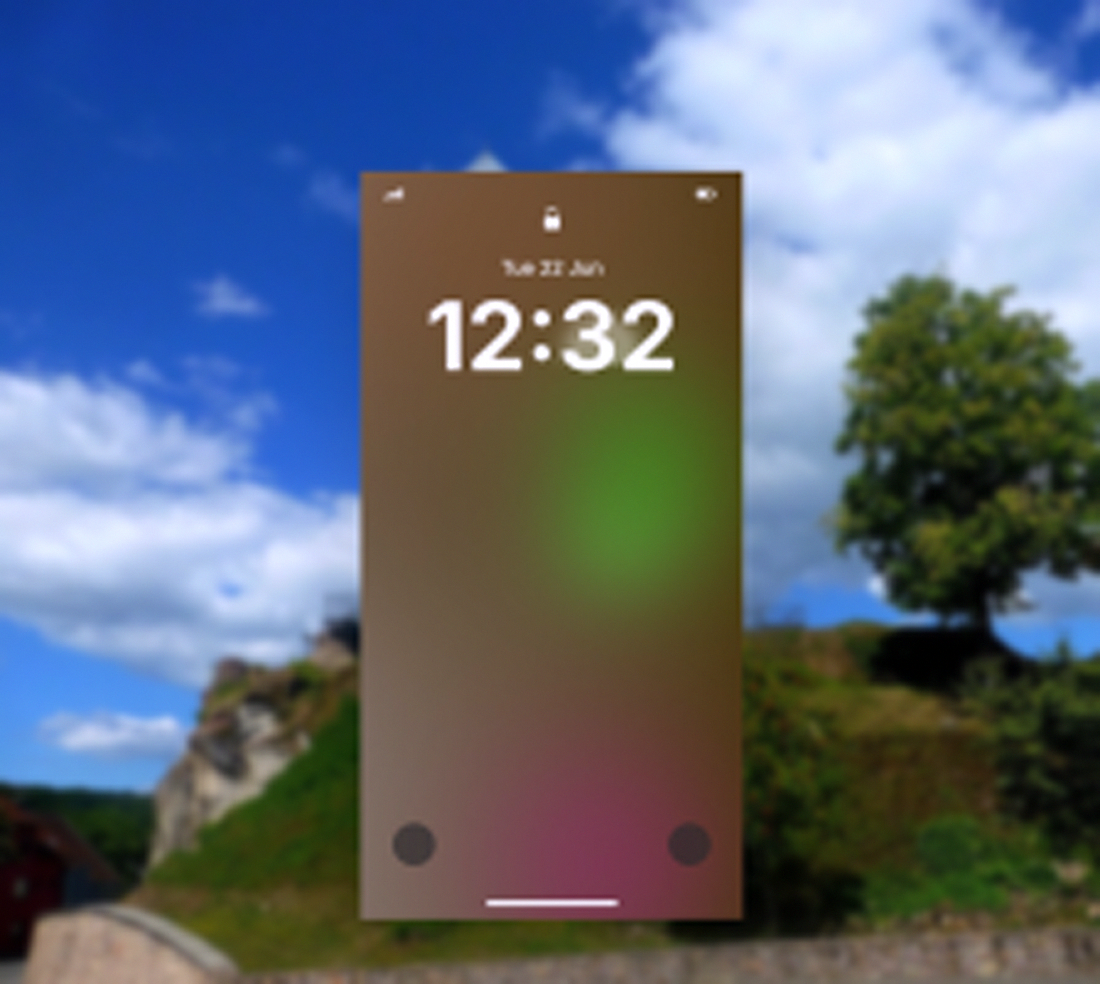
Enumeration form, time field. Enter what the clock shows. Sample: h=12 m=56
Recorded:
h=12 m=32
